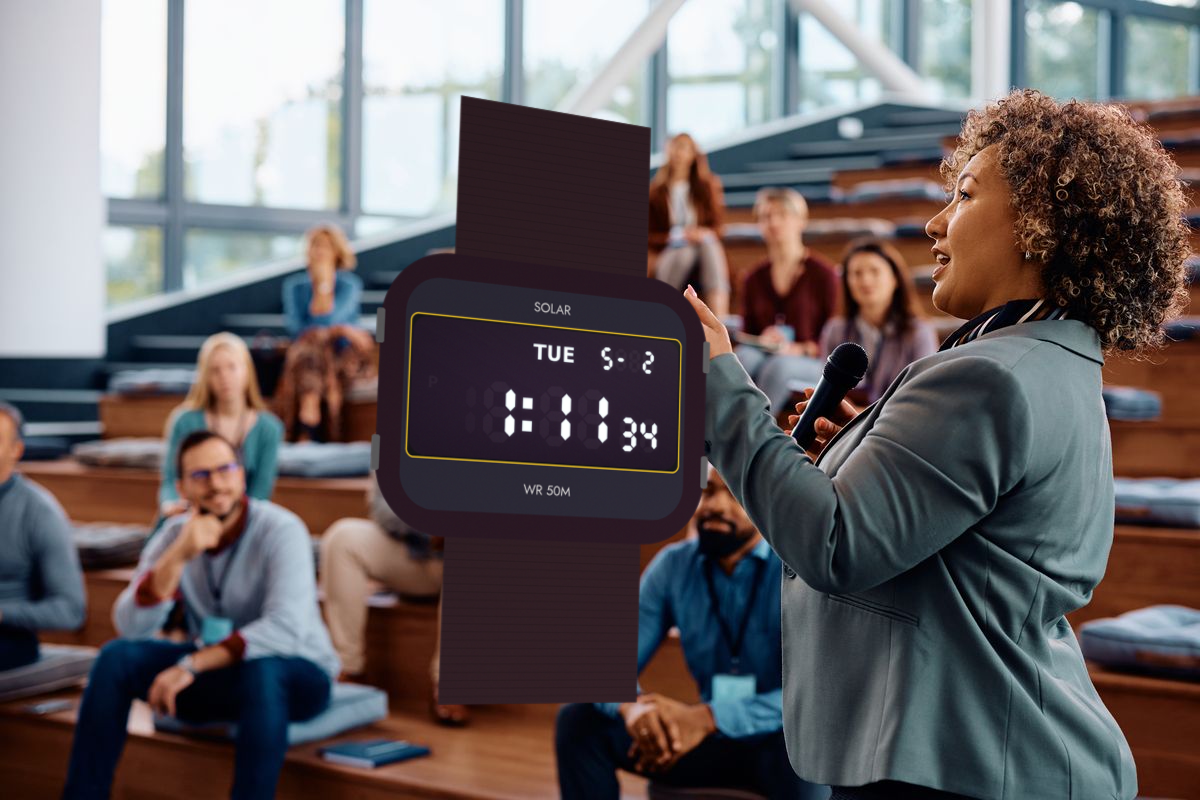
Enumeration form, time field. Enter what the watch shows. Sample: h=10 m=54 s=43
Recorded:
h=1 m=11 s=34
